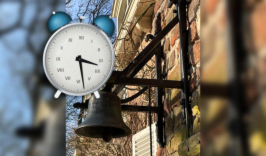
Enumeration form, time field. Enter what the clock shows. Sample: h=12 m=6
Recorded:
h=3 m=28
